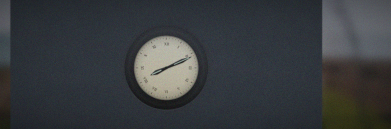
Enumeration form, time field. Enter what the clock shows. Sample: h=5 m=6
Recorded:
h=8 m=11
